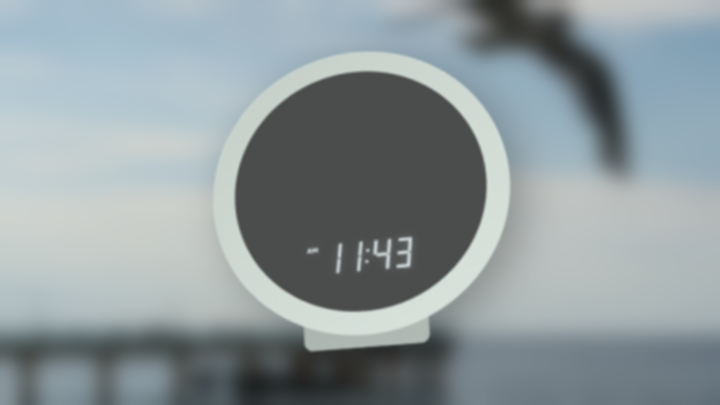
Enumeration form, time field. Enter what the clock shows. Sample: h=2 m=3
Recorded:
h=11 m=43
